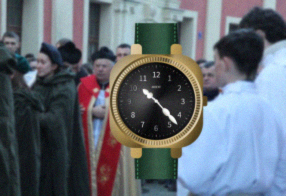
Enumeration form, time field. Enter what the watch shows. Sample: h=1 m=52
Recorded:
h=10 m=23
